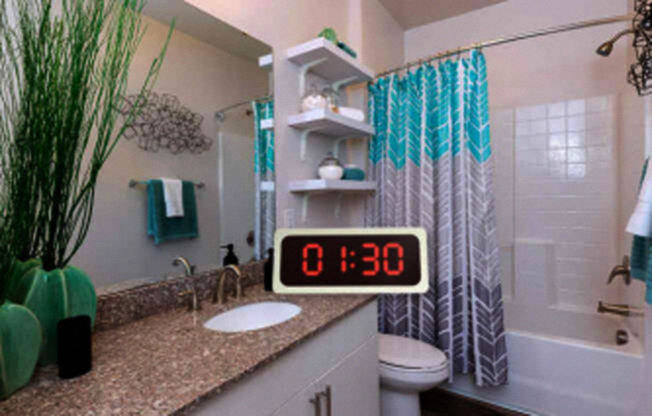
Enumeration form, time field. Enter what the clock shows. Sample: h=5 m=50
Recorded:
h=1 m=30
